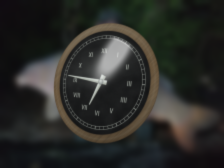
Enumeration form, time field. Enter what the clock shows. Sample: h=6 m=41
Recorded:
h=6 m=46
